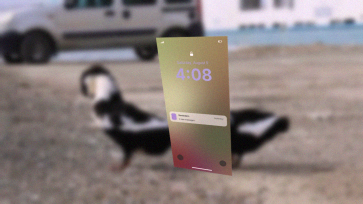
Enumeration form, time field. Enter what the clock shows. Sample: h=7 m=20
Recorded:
h=4 m=8
